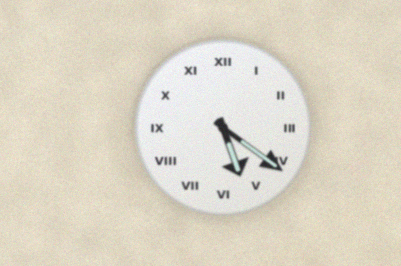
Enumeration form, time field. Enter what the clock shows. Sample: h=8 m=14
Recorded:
h=5 m=21
